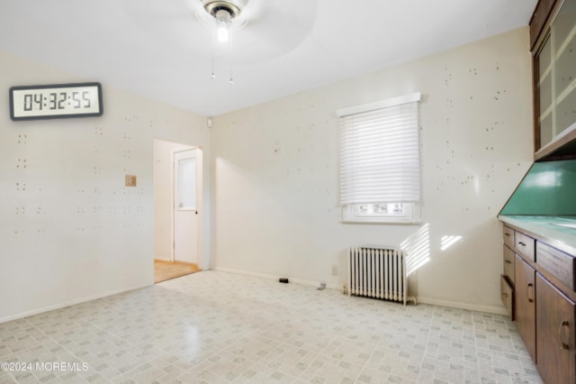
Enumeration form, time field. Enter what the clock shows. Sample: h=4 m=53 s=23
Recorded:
h=4 m=32 s=55
